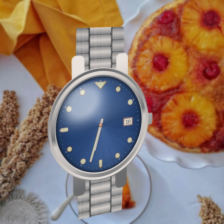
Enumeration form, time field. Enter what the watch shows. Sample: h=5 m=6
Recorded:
h=6 m=33
